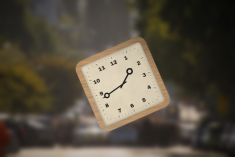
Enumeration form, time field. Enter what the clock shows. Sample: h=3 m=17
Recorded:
h=1 m=43
